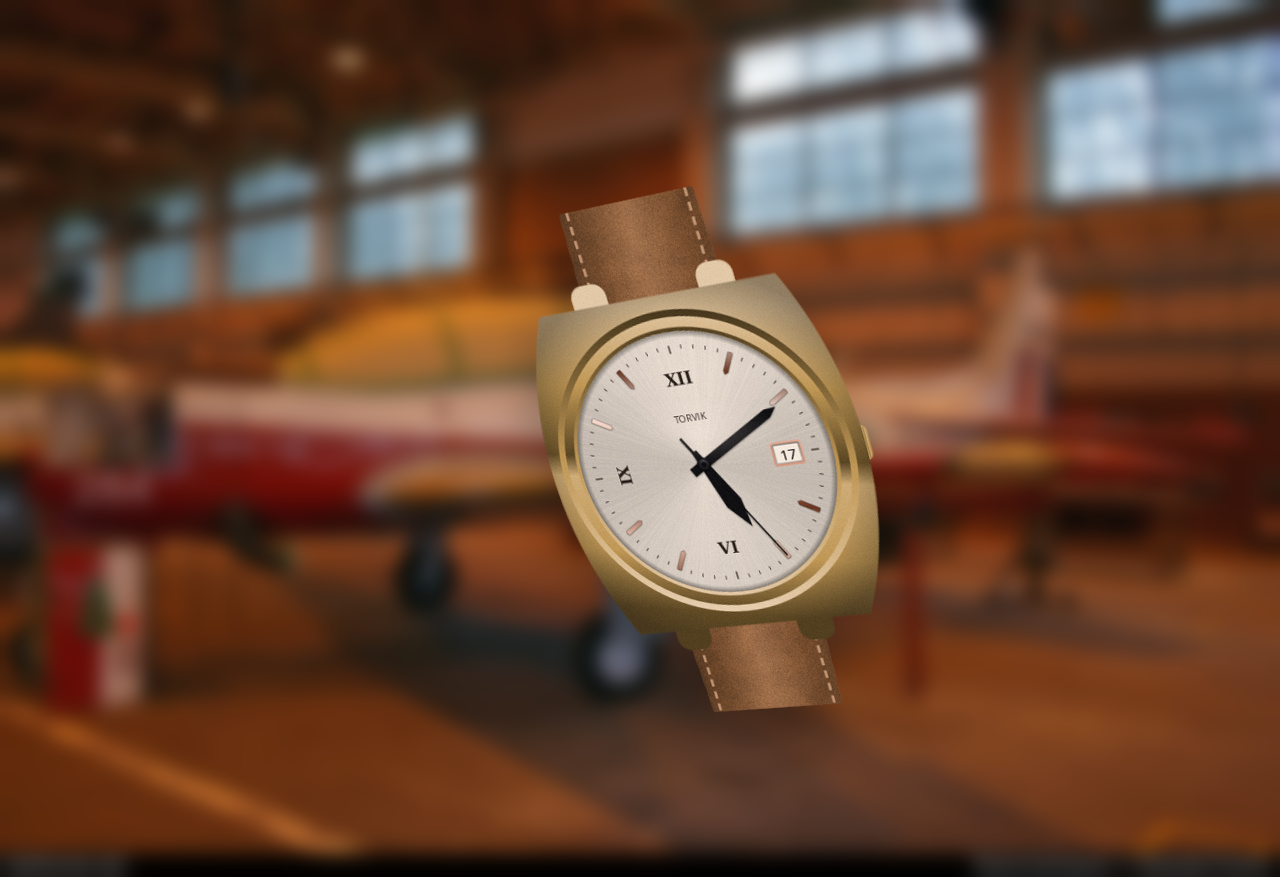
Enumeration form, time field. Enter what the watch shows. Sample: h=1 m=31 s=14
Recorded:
h=5 m=10 s=25
